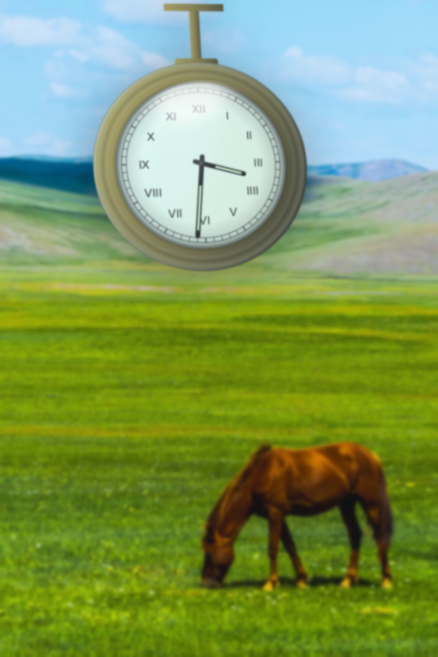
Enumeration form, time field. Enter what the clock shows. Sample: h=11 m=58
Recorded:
h=3 m=31
